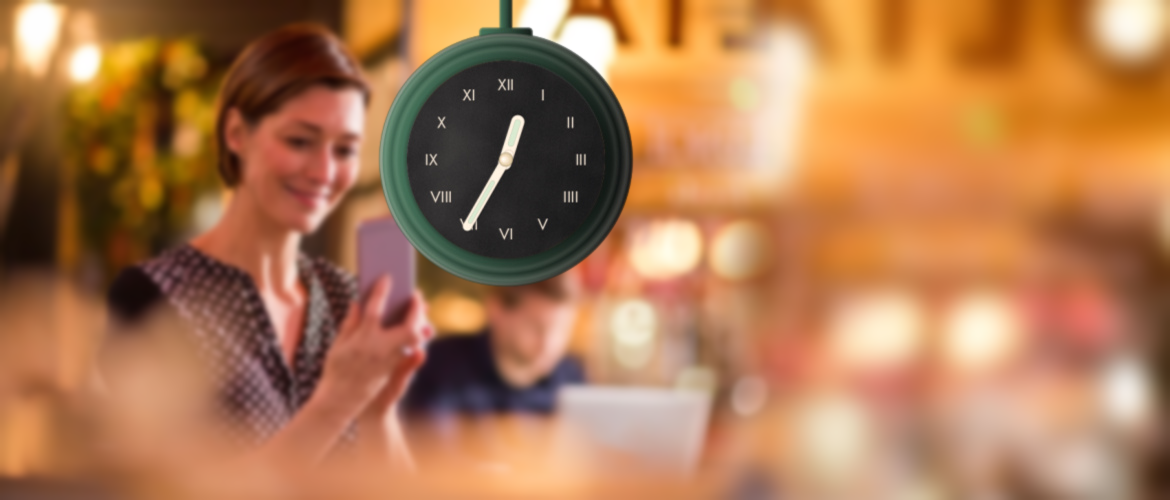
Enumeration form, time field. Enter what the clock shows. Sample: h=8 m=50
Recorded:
h=12 m=35
